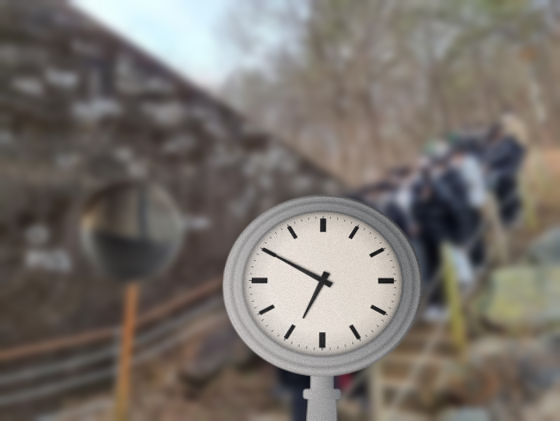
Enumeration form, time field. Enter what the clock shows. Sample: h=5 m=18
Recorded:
h=6 m=50
